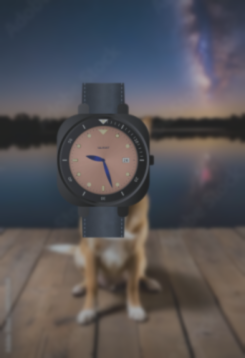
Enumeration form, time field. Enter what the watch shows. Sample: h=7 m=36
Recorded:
h=9 m=27
